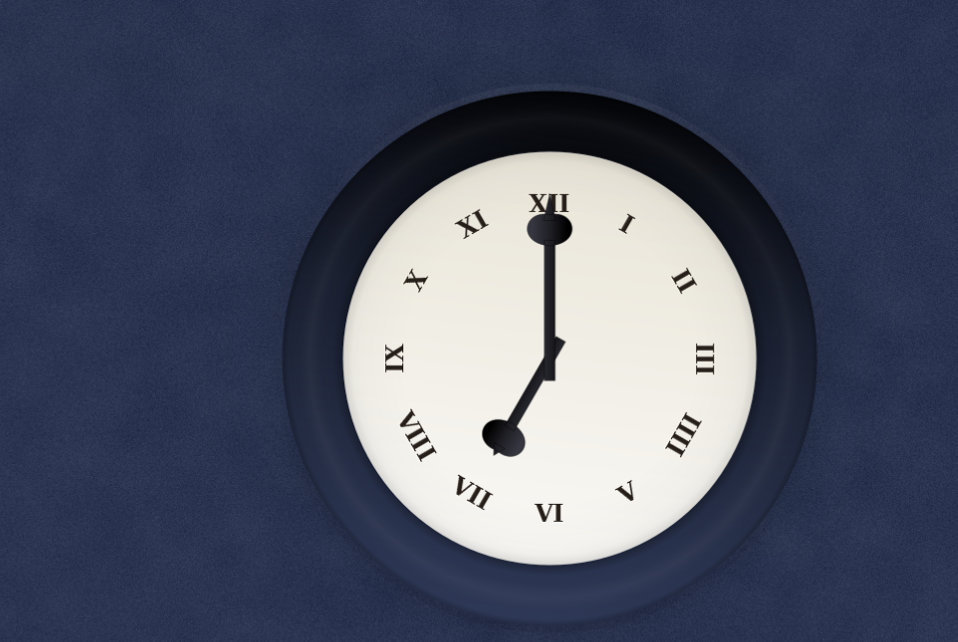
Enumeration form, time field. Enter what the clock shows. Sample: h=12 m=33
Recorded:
h=7 m=0
